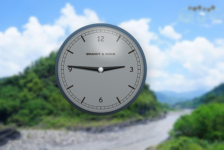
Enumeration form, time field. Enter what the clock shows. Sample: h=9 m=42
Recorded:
h=2 m=46
